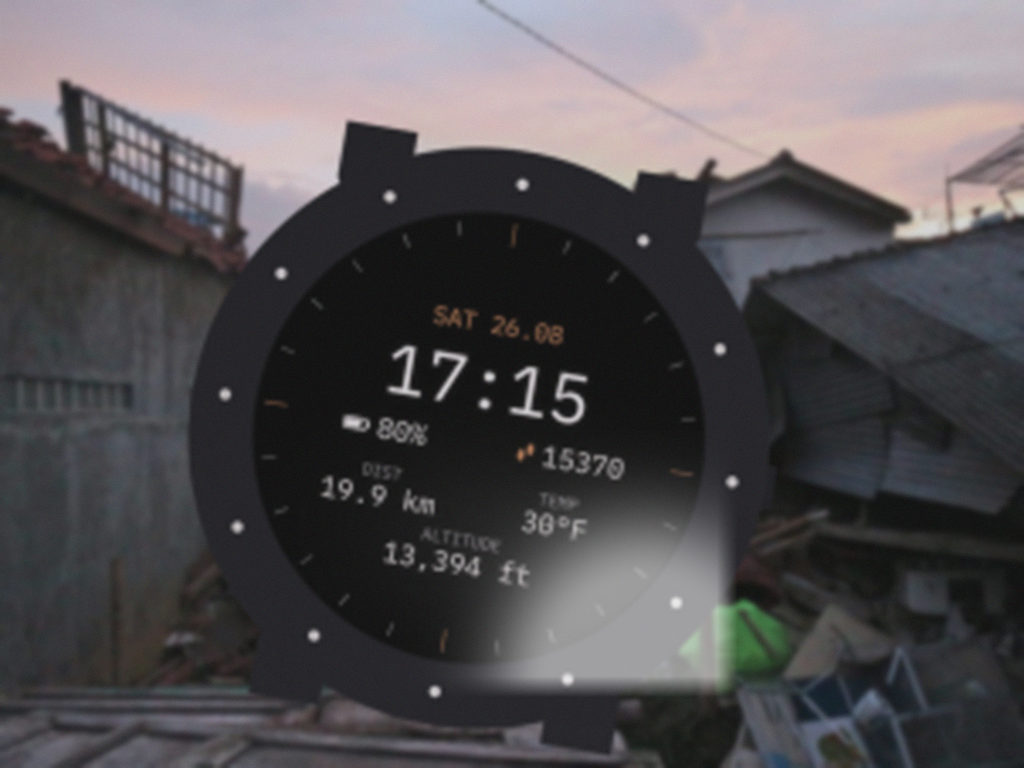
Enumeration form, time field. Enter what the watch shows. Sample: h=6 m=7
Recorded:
h=17 m=15
